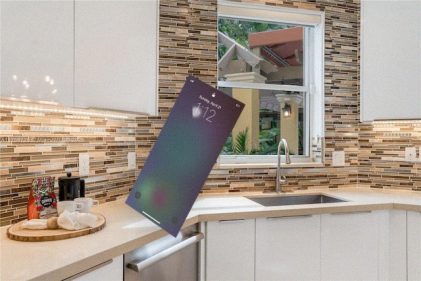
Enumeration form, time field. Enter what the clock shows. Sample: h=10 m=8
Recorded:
h=1 m=12
